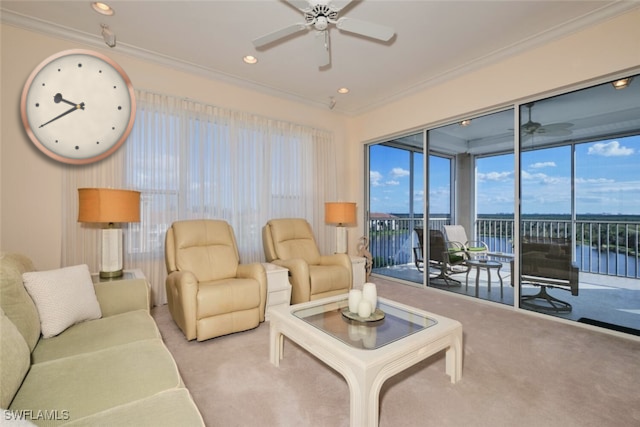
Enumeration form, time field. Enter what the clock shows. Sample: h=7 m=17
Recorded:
h=9 m=40
